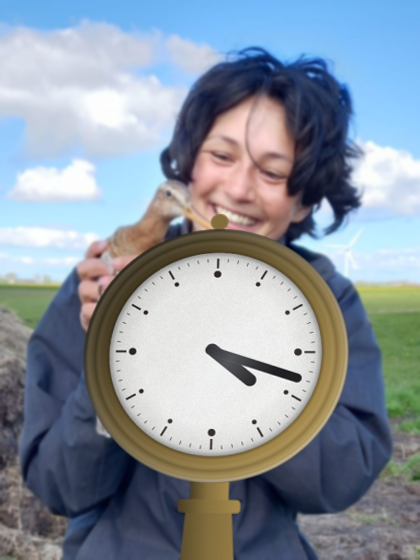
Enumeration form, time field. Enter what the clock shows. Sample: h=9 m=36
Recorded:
h=4 m=18
